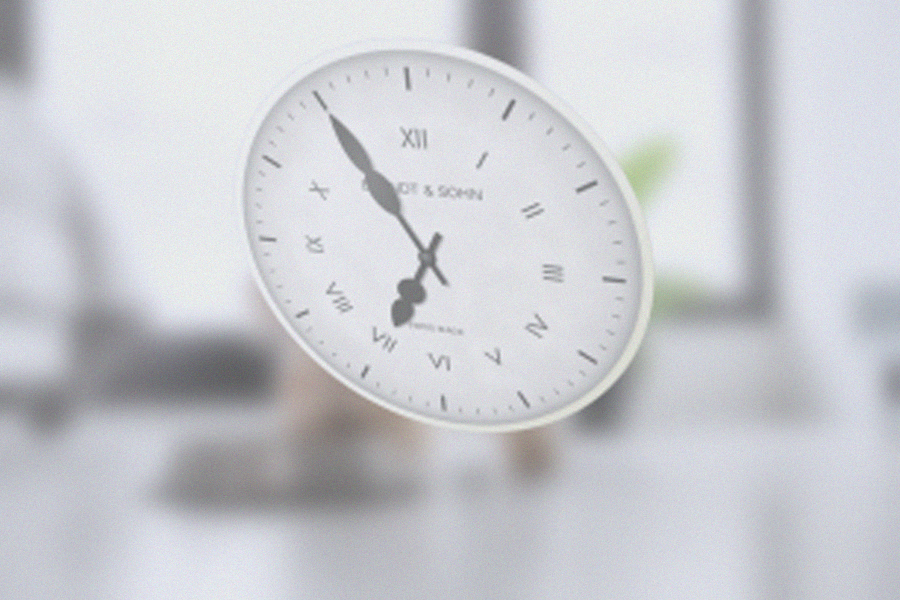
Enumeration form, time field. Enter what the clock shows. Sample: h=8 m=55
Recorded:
h=6 m=55
